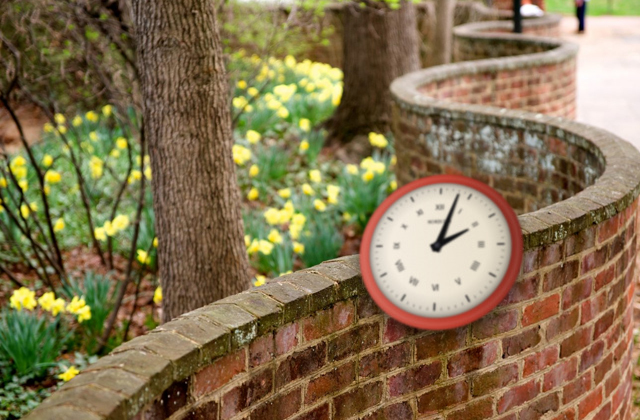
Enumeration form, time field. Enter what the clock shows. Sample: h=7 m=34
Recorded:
h=2 m=3
